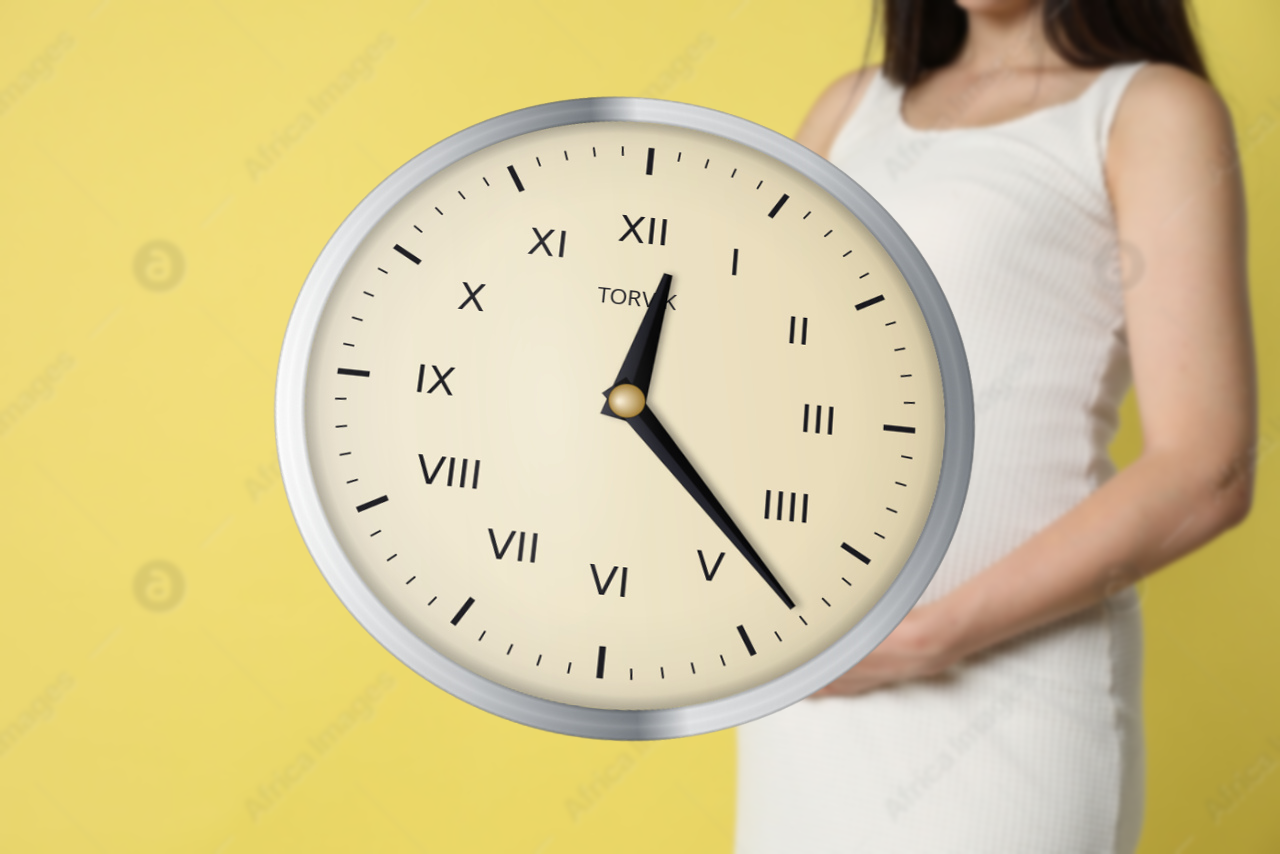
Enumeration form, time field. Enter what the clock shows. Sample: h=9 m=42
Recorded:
h=12 m=23
